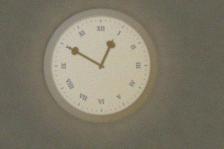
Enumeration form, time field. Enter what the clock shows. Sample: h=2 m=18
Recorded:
h=12 m=50
